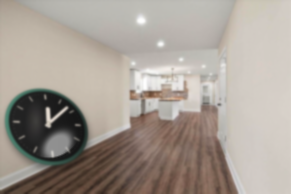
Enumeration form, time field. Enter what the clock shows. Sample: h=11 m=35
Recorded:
h=12 m=8
